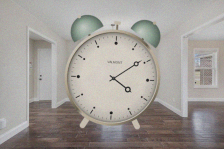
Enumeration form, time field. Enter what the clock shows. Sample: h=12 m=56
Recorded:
h=4 m=9
